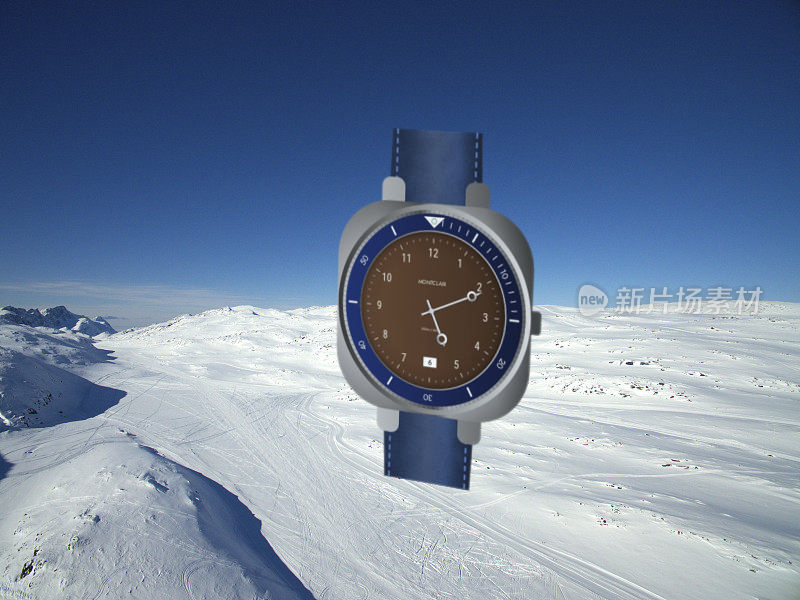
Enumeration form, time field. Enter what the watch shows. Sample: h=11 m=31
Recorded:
h=5 m=11
